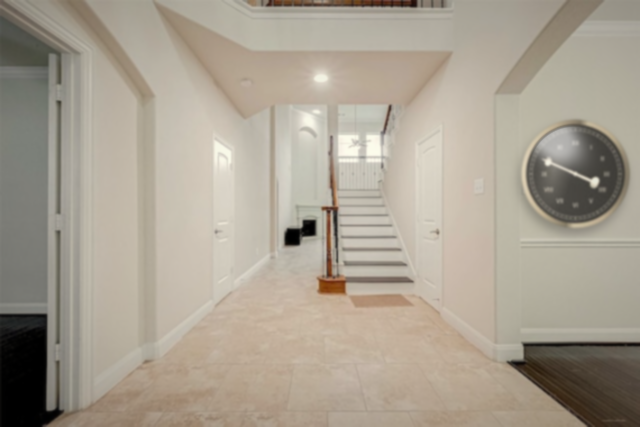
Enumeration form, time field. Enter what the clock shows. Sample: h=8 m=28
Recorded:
h=3 m=49
